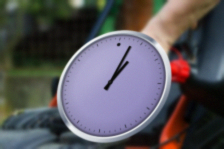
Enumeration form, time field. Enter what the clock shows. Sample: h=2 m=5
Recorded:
h=1 m=3
